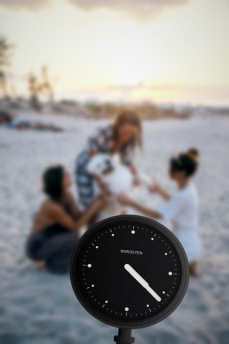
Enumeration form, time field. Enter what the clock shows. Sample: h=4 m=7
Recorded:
h=4 m=22
